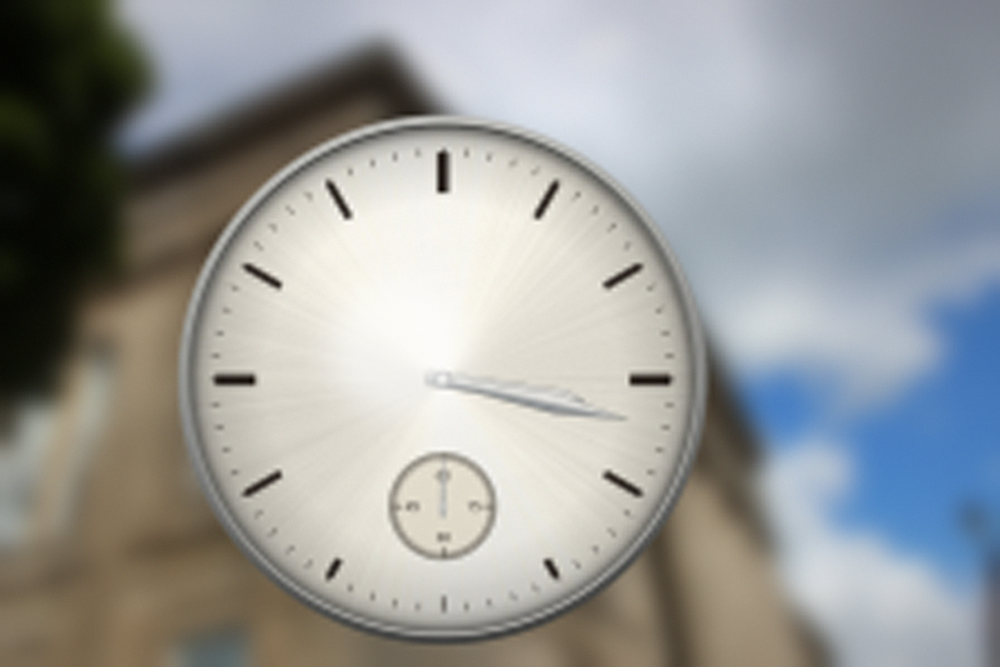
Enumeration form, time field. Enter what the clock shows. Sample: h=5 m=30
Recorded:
h=3 m=17
